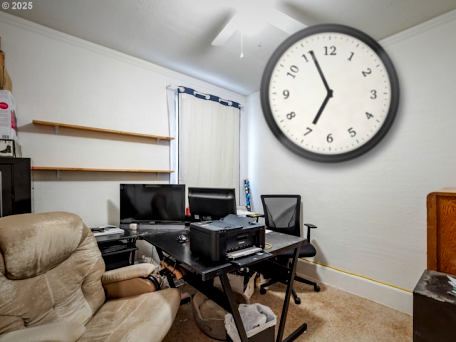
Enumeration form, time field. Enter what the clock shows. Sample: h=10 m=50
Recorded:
h=6 m=56
